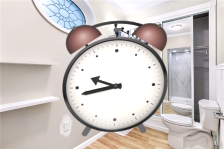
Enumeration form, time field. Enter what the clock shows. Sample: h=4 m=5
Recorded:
h=9 m=43
